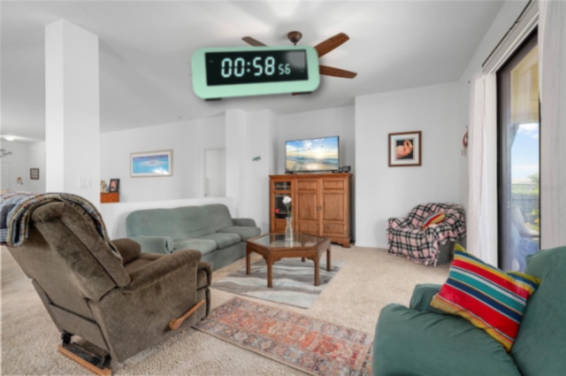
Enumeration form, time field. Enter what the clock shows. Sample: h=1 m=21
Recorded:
h=0 m=58
